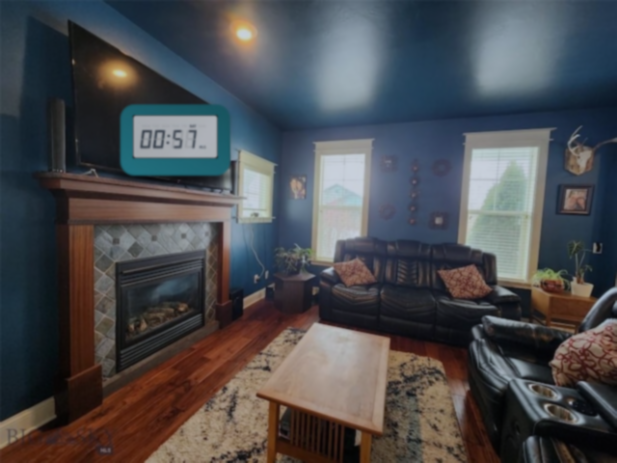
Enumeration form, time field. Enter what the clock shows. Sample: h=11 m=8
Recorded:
h=0 m=57
